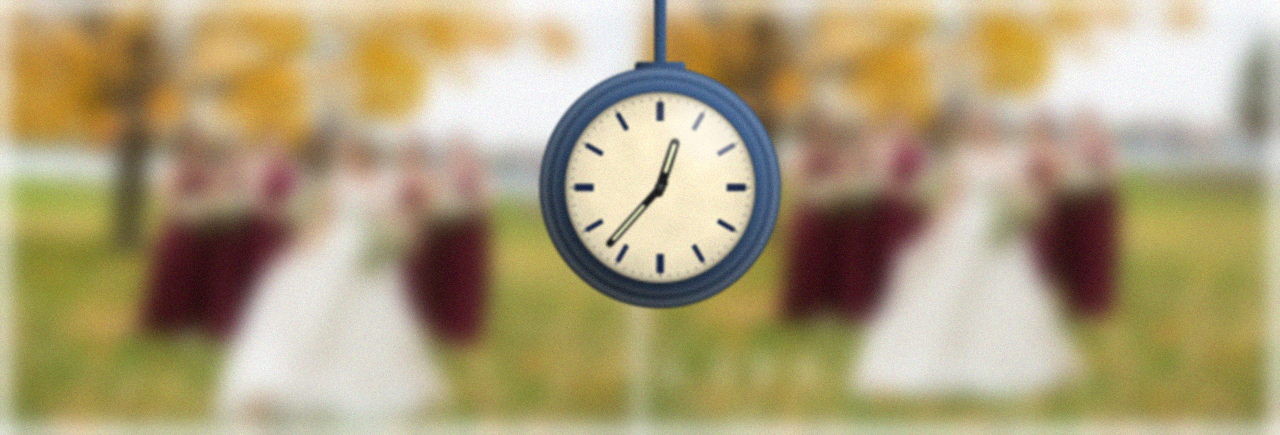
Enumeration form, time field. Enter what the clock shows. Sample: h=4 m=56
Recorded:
h=12 m=37
